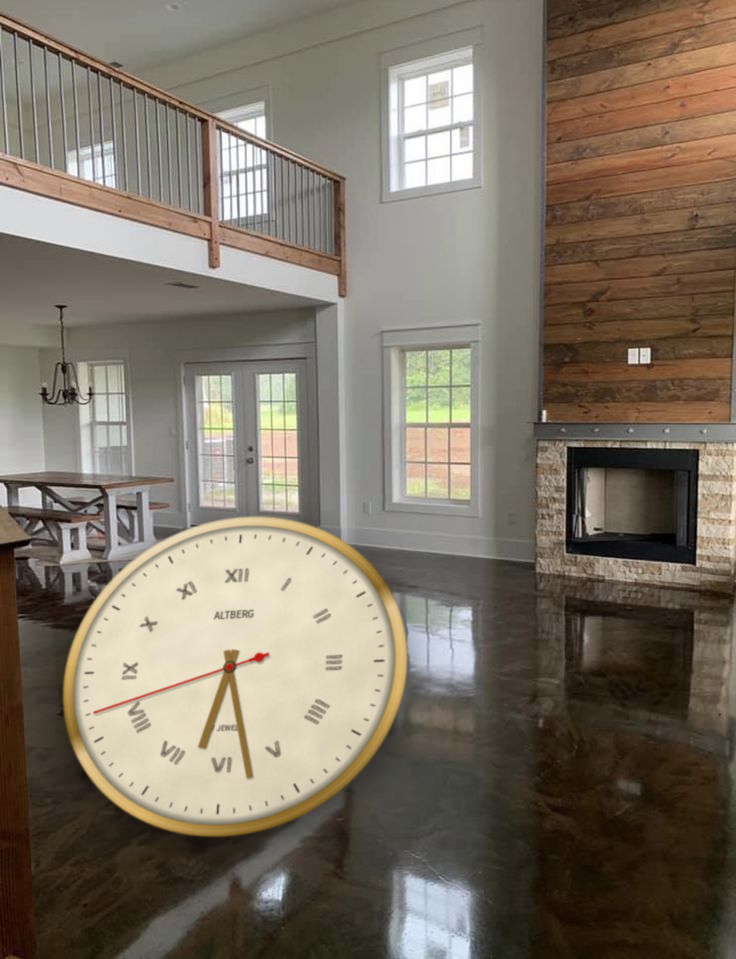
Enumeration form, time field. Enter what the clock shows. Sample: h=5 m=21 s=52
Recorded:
h=6 m=27 s=42
